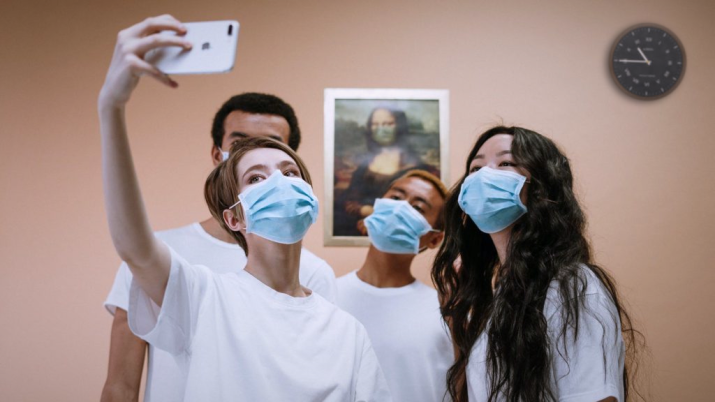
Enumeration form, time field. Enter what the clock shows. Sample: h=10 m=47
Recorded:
h=10 m=45
